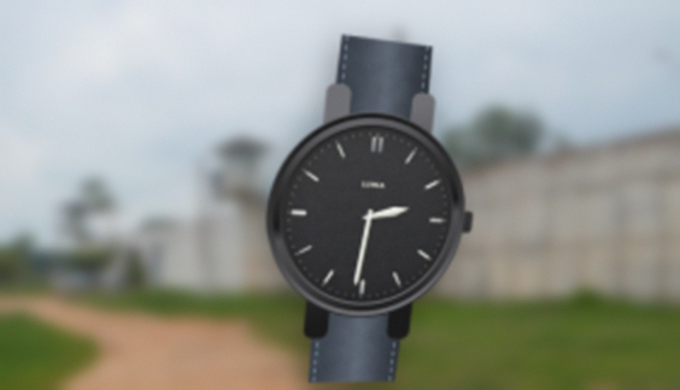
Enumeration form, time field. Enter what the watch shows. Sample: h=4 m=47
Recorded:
h=2 m=31
